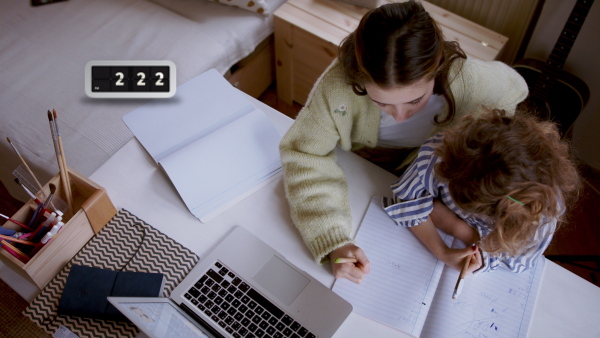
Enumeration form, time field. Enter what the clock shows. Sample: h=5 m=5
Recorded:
h=2 m=22
